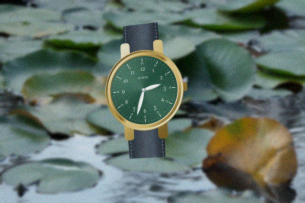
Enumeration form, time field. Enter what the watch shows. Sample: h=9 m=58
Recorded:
h=2 m=33
